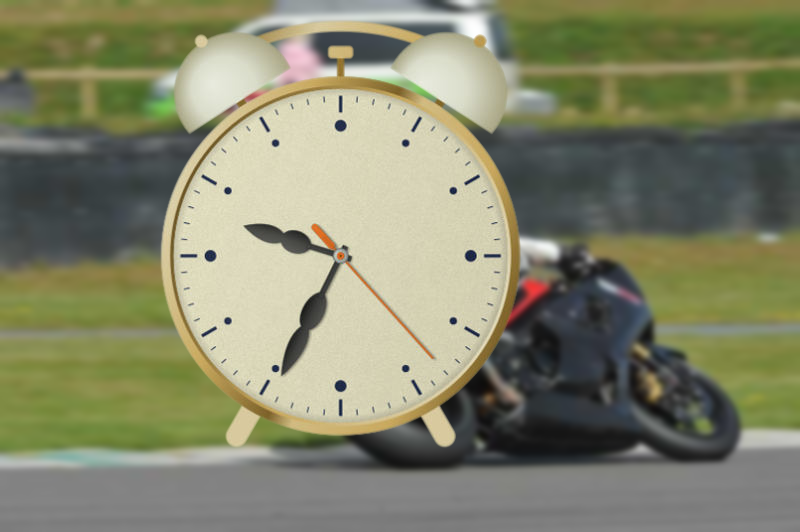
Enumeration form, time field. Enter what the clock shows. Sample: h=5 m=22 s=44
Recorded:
h=9 m=34 s=23
